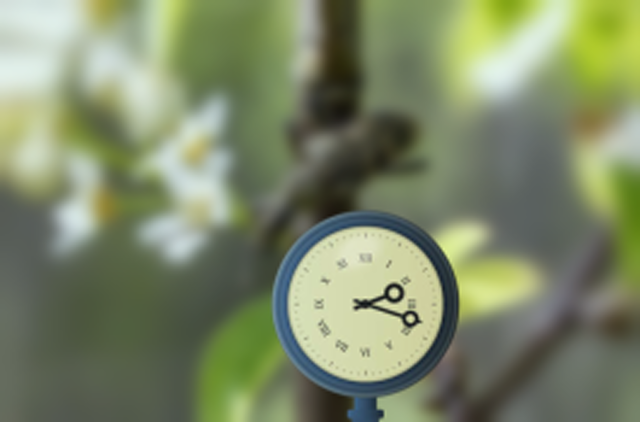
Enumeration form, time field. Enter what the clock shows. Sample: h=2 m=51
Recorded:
h=2 m=18
